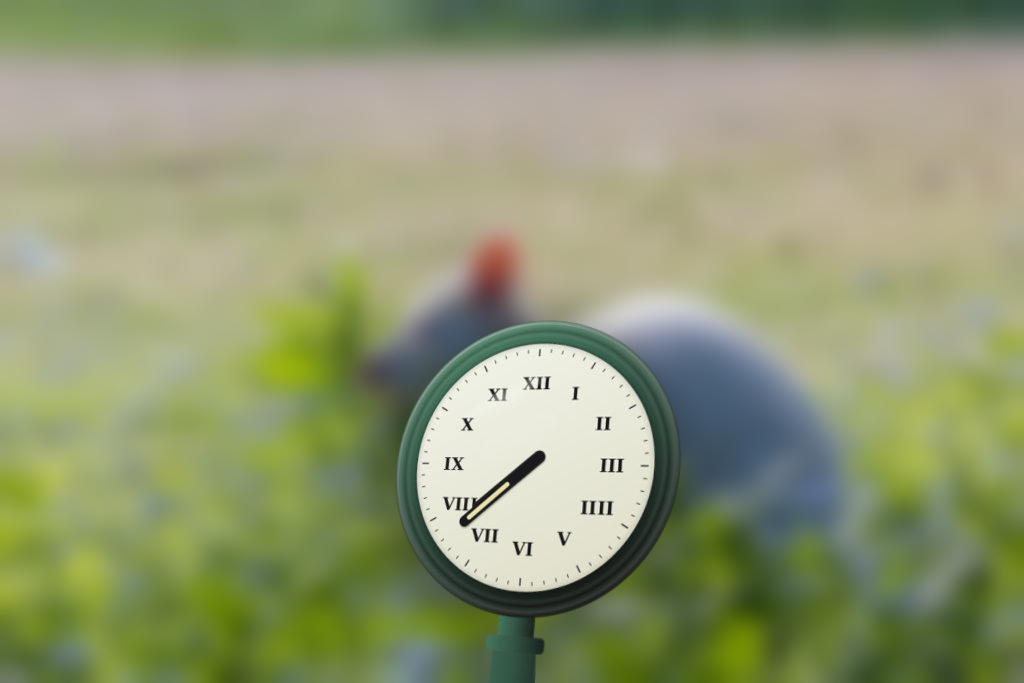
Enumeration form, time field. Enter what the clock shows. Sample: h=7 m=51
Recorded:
h=7 m=38
